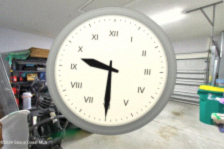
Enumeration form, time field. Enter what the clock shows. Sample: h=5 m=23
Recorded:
h=9 m=30
